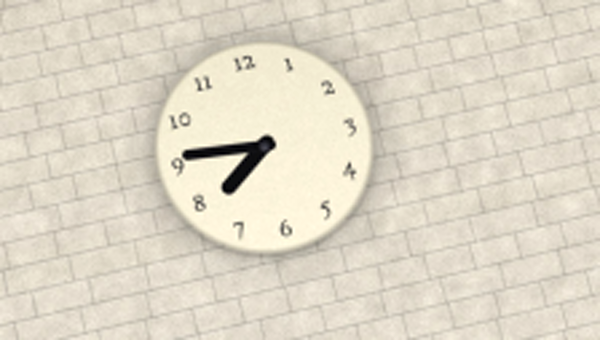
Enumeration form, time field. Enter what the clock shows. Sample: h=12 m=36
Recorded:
h=7 m=46
